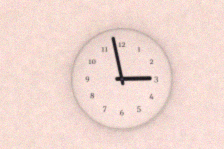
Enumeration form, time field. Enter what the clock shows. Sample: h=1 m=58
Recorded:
h=2 m=58
